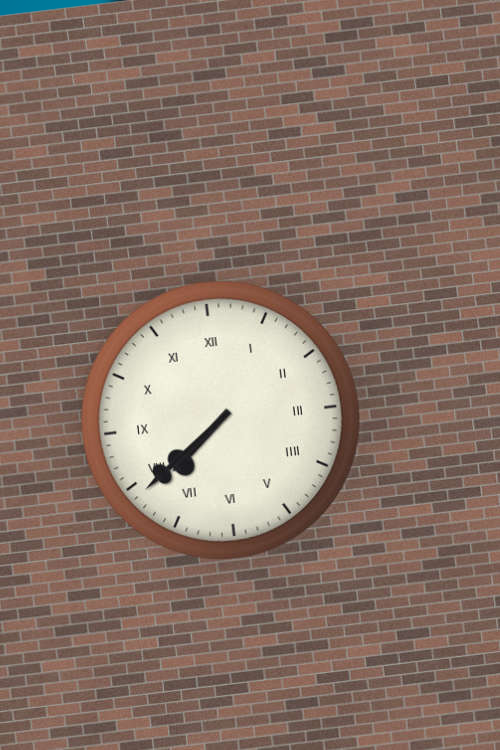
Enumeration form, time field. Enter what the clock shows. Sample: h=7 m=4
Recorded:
h=7 m=39
